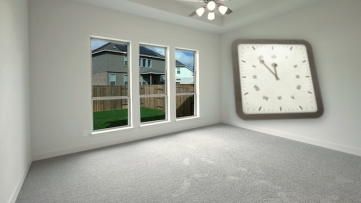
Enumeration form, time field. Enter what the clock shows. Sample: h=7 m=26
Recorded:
h=11 m=54
